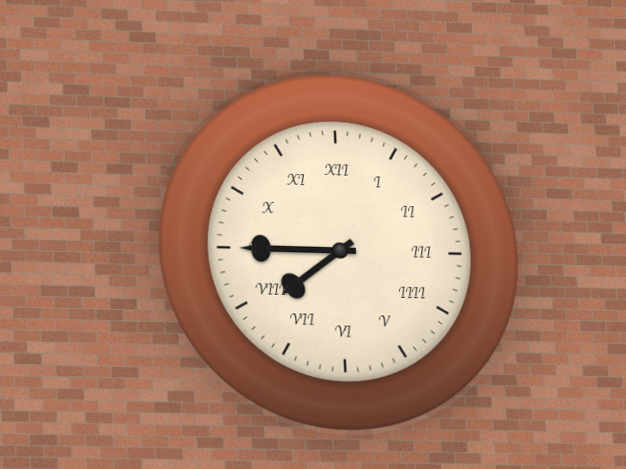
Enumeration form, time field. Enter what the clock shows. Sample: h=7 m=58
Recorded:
h=7 m=45
